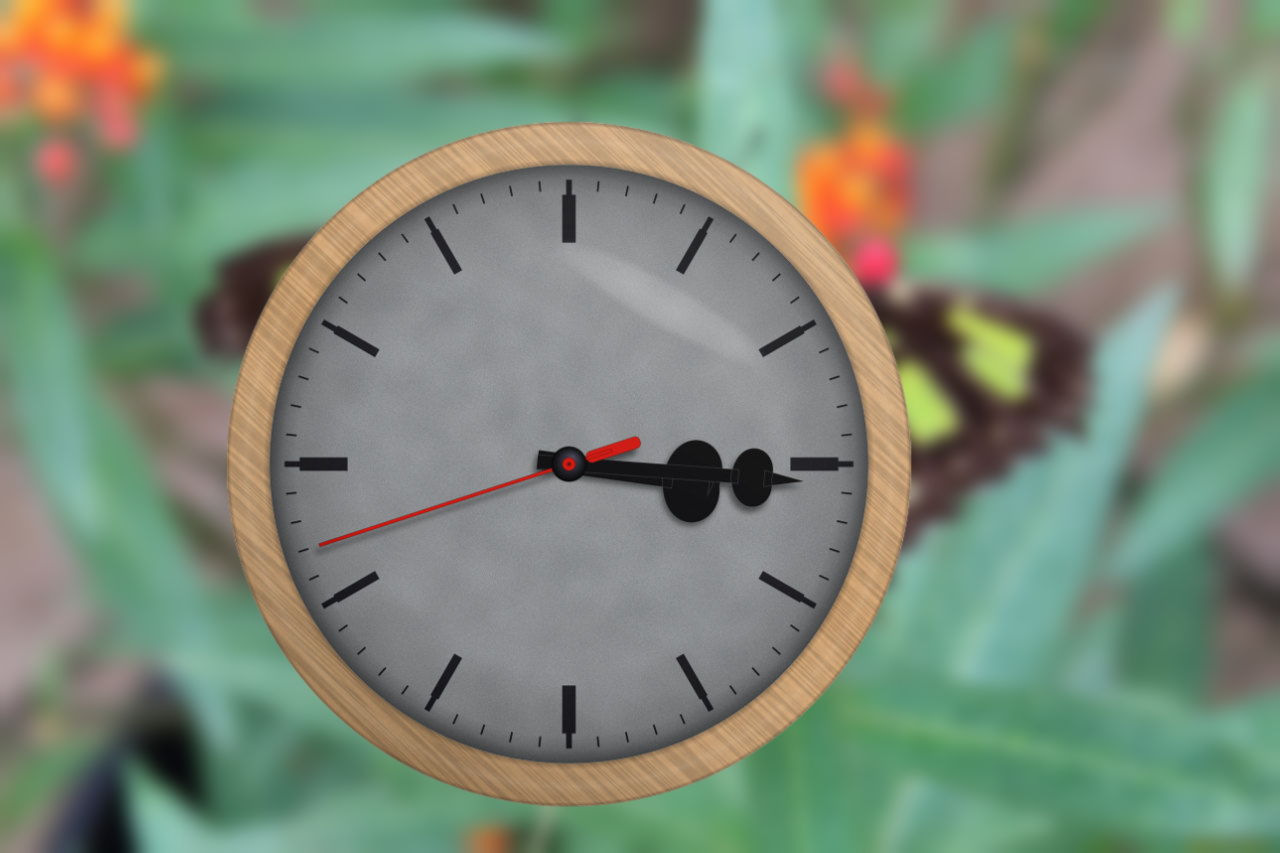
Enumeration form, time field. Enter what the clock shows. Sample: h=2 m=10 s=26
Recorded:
h=3 m=15 s=42
